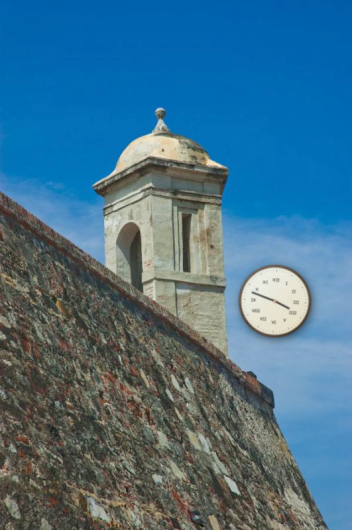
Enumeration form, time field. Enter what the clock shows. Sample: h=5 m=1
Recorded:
h=3 m=48
